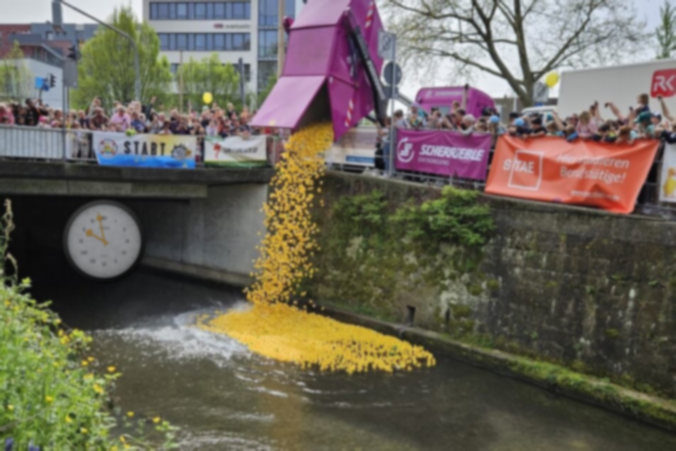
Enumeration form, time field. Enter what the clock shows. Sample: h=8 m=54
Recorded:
h=9 m=58
